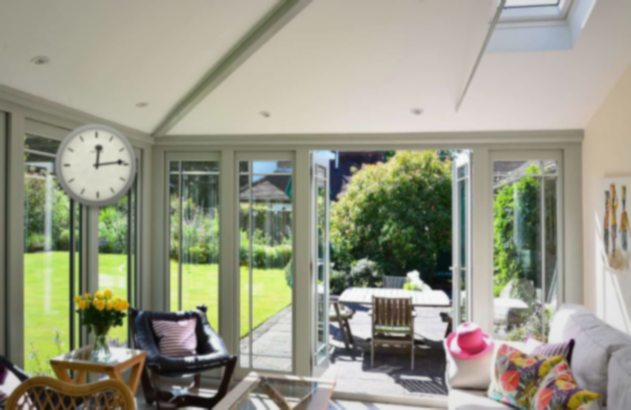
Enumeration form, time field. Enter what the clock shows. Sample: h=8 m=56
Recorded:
h=12 m=14
